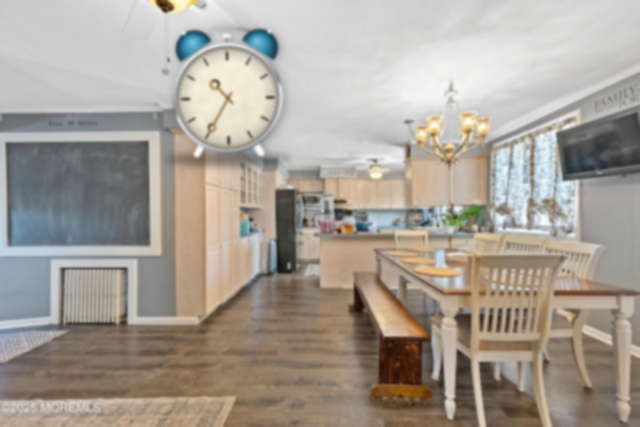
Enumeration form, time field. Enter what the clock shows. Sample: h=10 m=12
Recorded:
h=10 m=35
